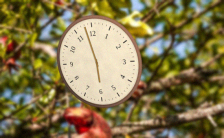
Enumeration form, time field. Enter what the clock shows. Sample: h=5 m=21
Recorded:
h=5 m=58
